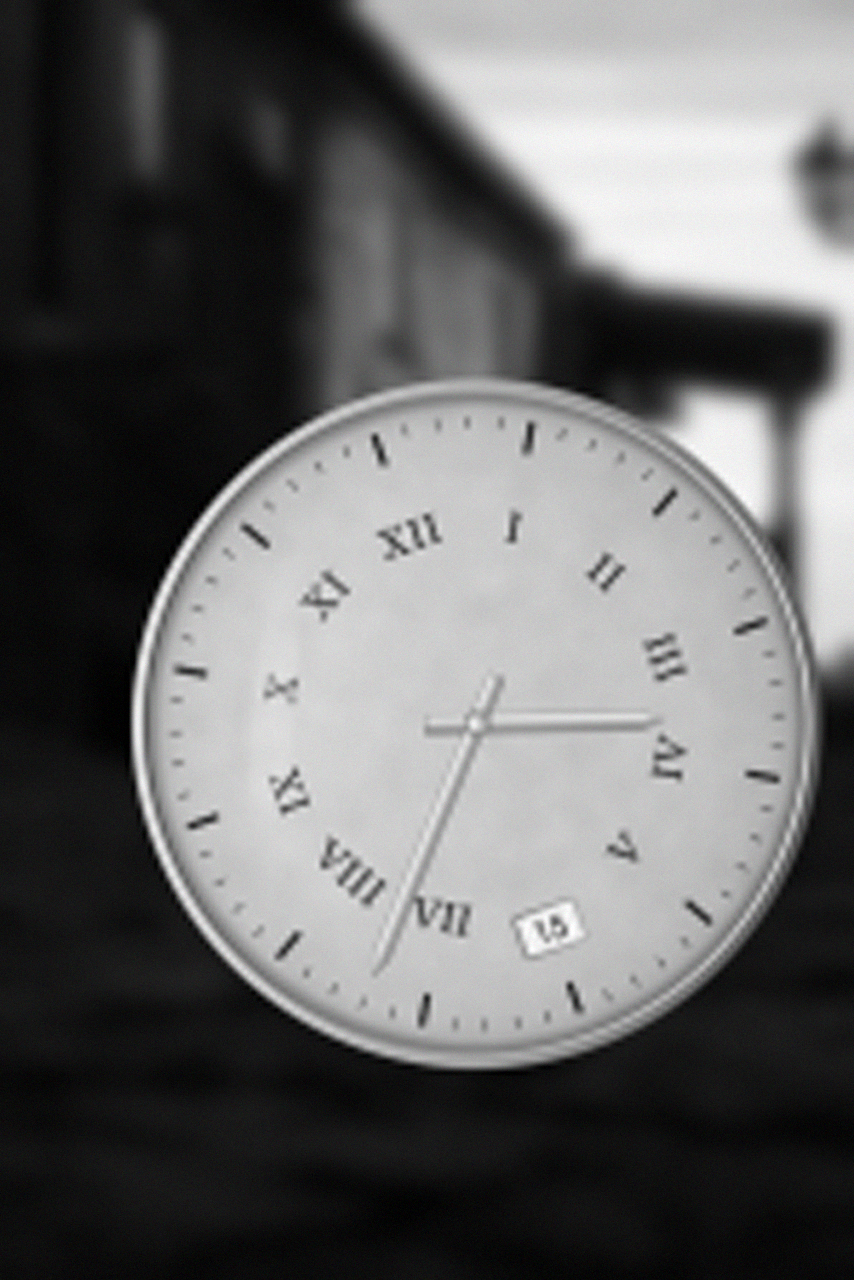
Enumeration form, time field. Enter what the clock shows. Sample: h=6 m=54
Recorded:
h=3 m=37
